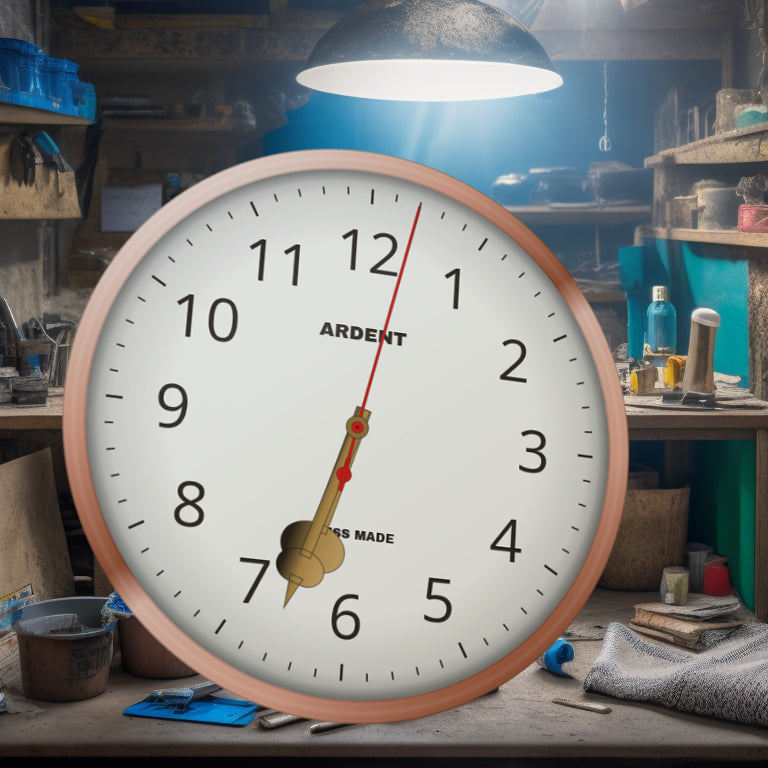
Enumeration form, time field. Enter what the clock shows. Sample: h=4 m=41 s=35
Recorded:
h=6 m=33 s=2
